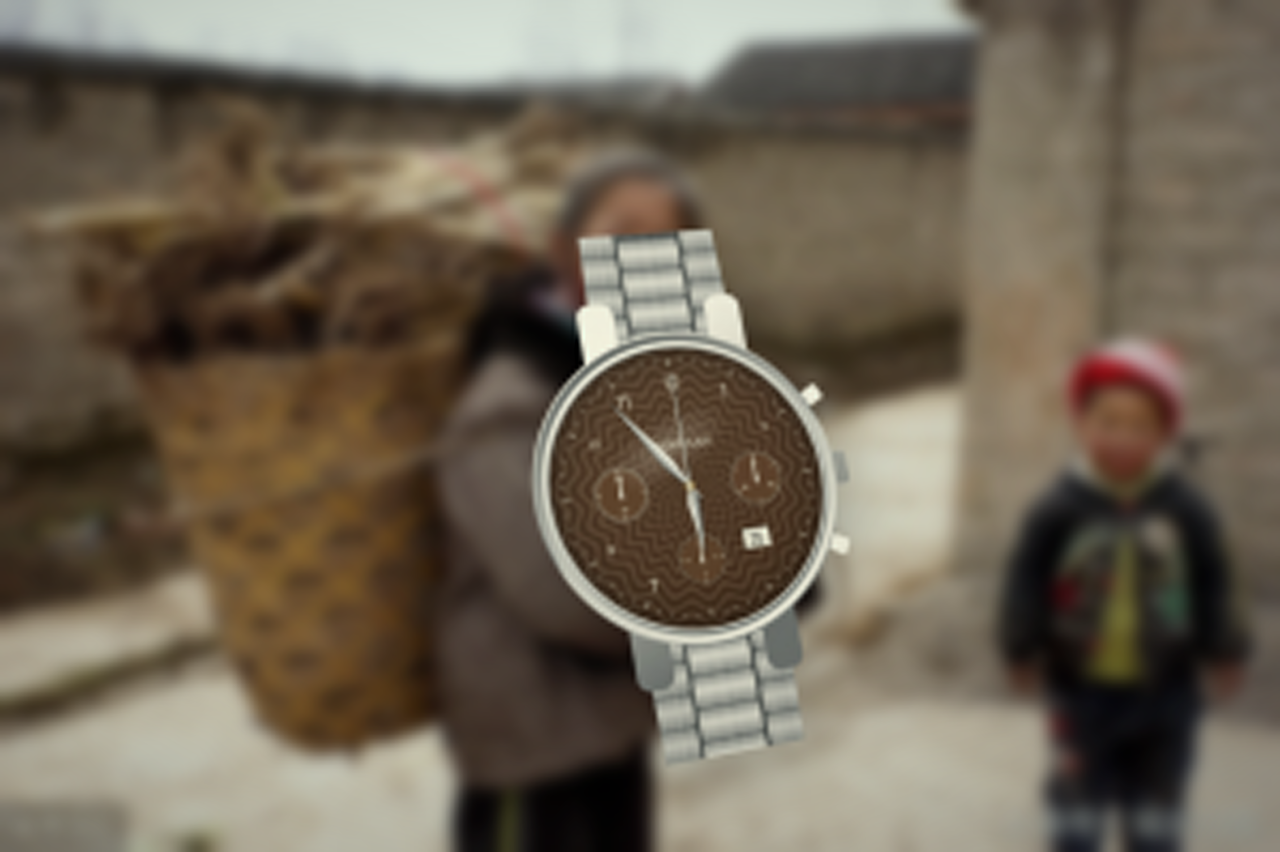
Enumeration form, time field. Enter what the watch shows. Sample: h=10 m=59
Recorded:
h=5 m=54
